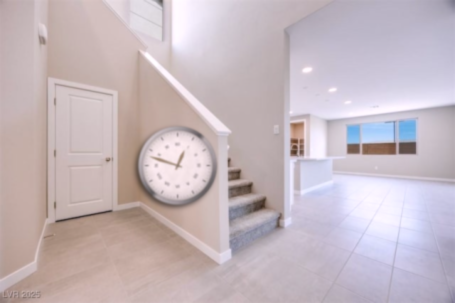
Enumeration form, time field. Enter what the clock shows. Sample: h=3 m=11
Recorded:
h=12 m=48
